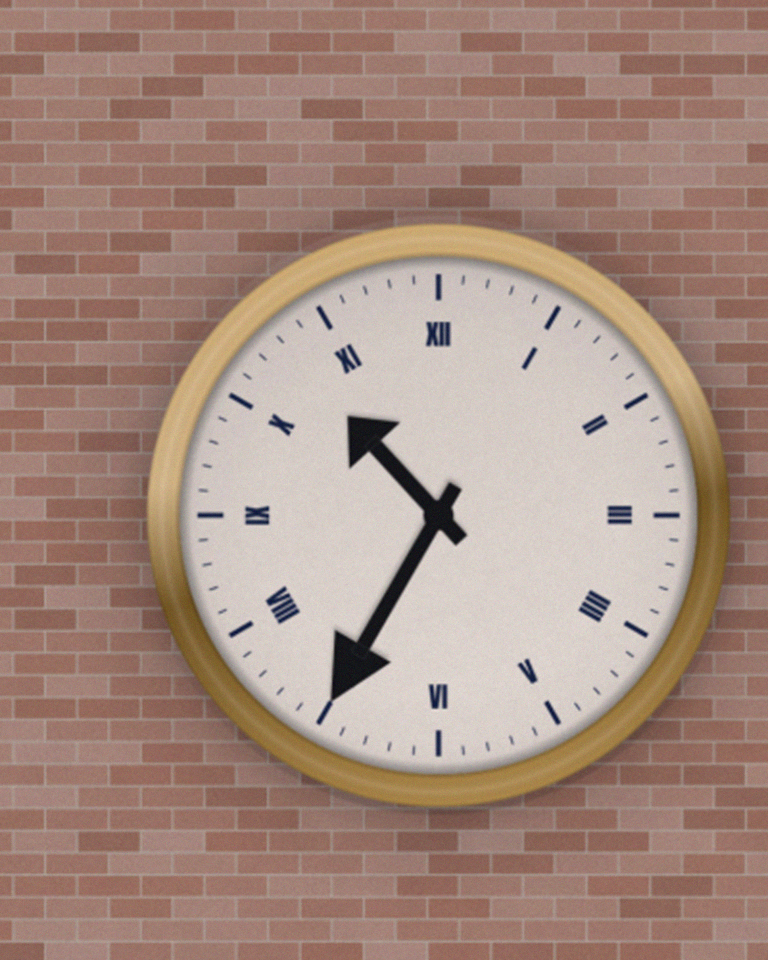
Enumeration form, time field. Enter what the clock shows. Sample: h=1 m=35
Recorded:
h=10 m=35
